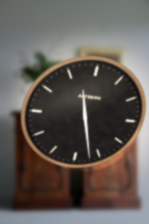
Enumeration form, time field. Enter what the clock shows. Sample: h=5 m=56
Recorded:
h=11 m=27
